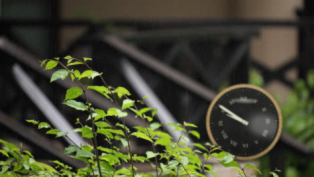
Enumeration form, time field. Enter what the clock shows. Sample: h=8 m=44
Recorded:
h=9 m=51
